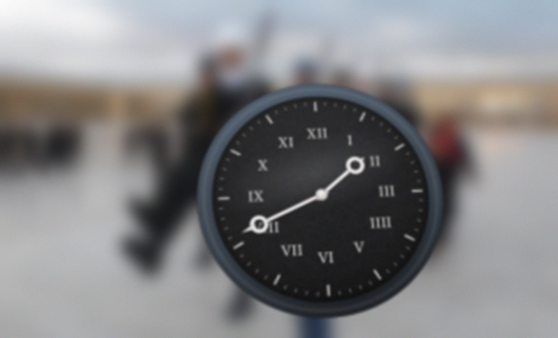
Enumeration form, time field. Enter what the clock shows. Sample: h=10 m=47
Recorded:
h=1 m=41
